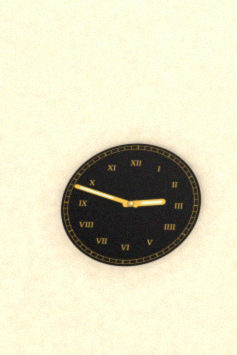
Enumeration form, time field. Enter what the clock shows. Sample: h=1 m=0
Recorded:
h=2 m=48
